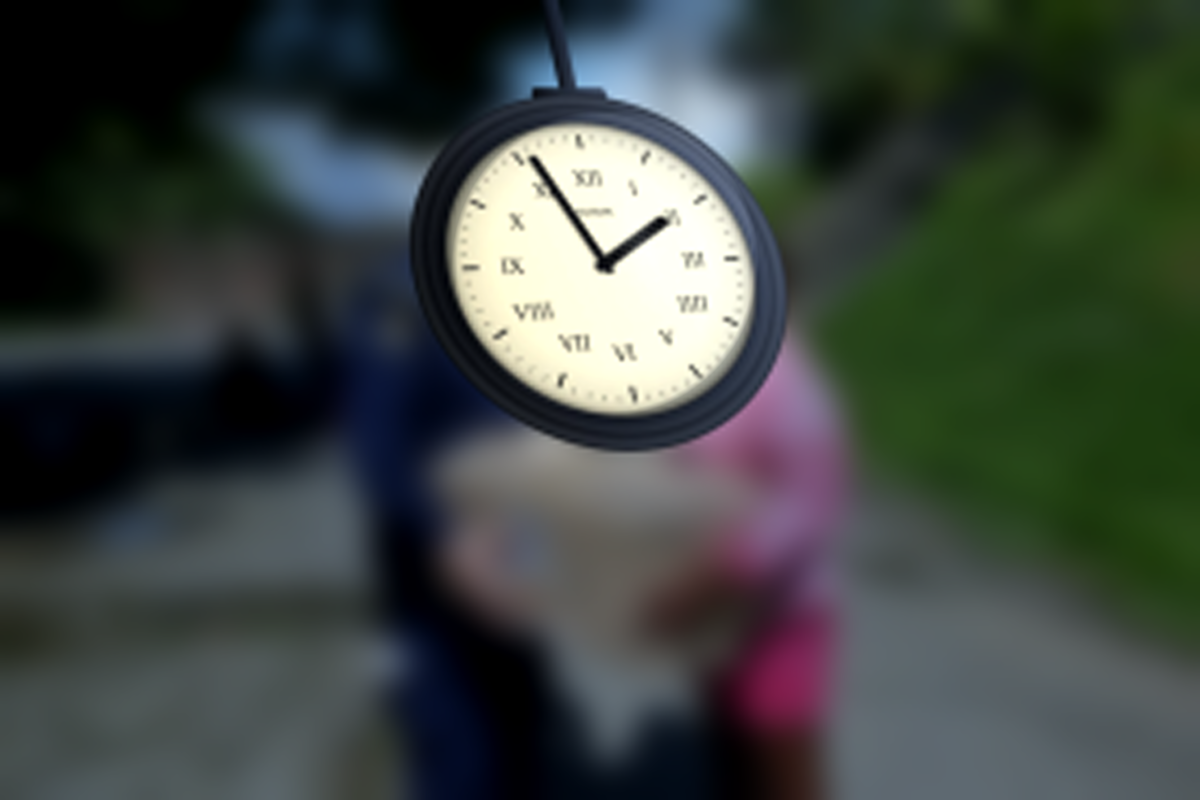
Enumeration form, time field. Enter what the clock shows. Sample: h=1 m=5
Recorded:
h=1 m=56
